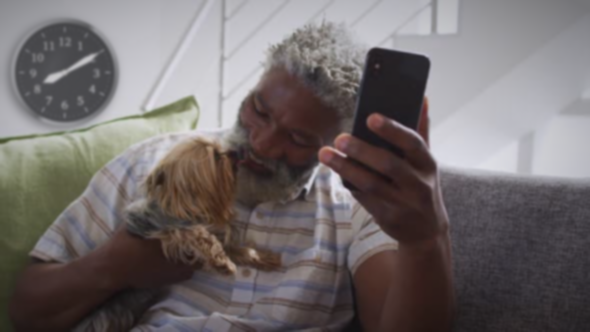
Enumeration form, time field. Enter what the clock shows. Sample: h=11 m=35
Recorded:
h=8 m=10
